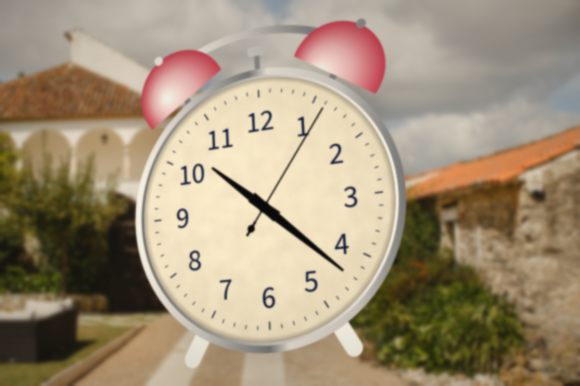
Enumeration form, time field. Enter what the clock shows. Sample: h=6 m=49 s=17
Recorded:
h=10 m=22 s=6
